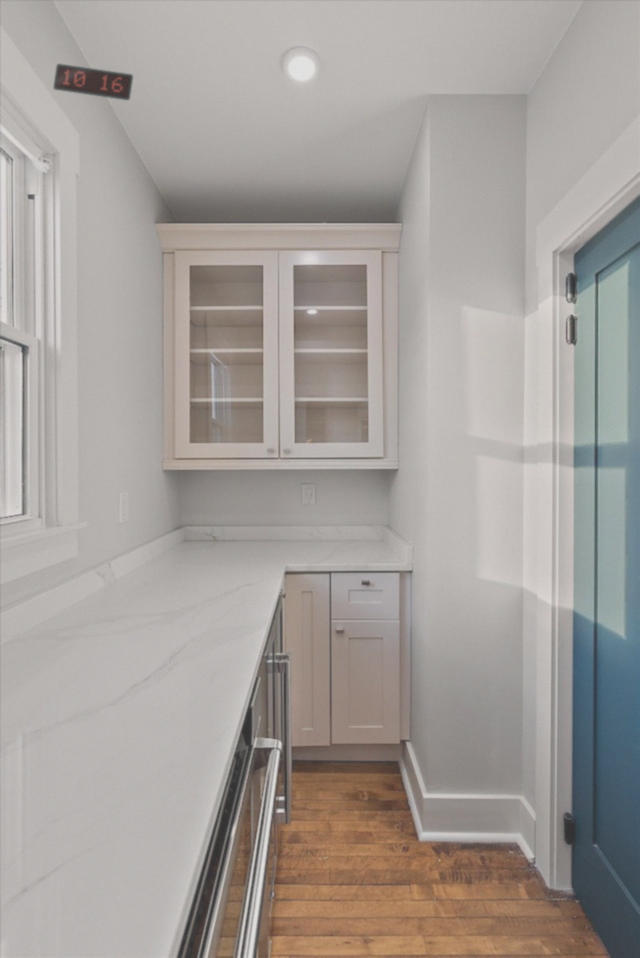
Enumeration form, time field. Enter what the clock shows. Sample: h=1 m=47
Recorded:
h=10 m=16
